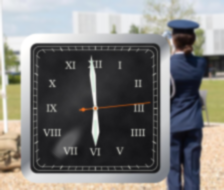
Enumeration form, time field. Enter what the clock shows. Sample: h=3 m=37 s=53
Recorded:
h=5 m=59 s=14
